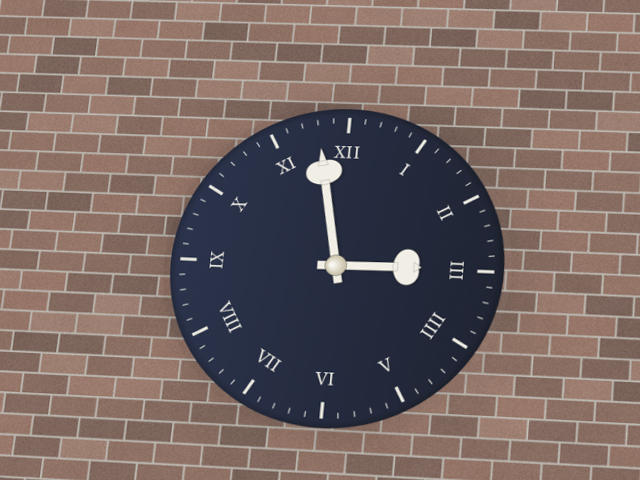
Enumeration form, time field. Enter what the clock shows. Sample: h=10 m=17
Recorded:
h=2 m=58
